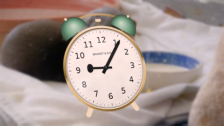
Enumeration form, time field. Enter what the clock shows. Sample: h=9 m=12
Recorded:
h=9 m=6
